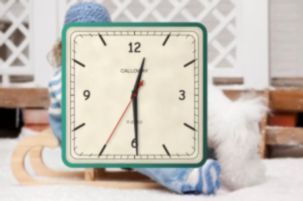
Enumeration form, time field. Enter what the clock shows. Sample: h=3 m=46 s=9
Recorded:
h=12 m=29 s=35
